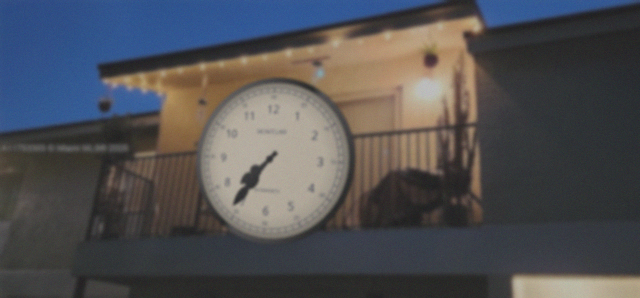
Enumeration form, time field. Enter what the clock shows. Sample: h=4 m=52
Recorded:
h=7 m=36
